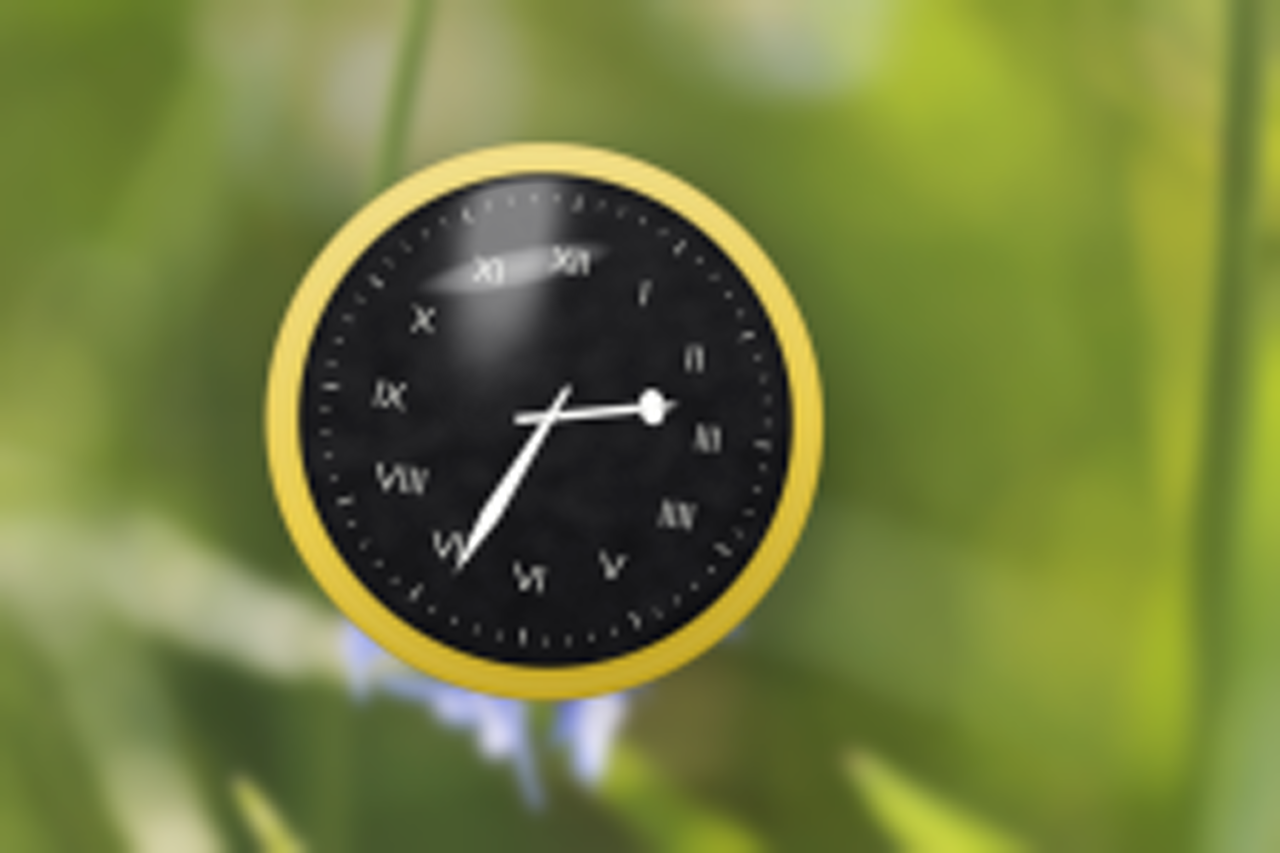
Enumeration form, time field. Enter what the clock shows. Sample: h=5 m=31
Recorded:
h=2 m=34
